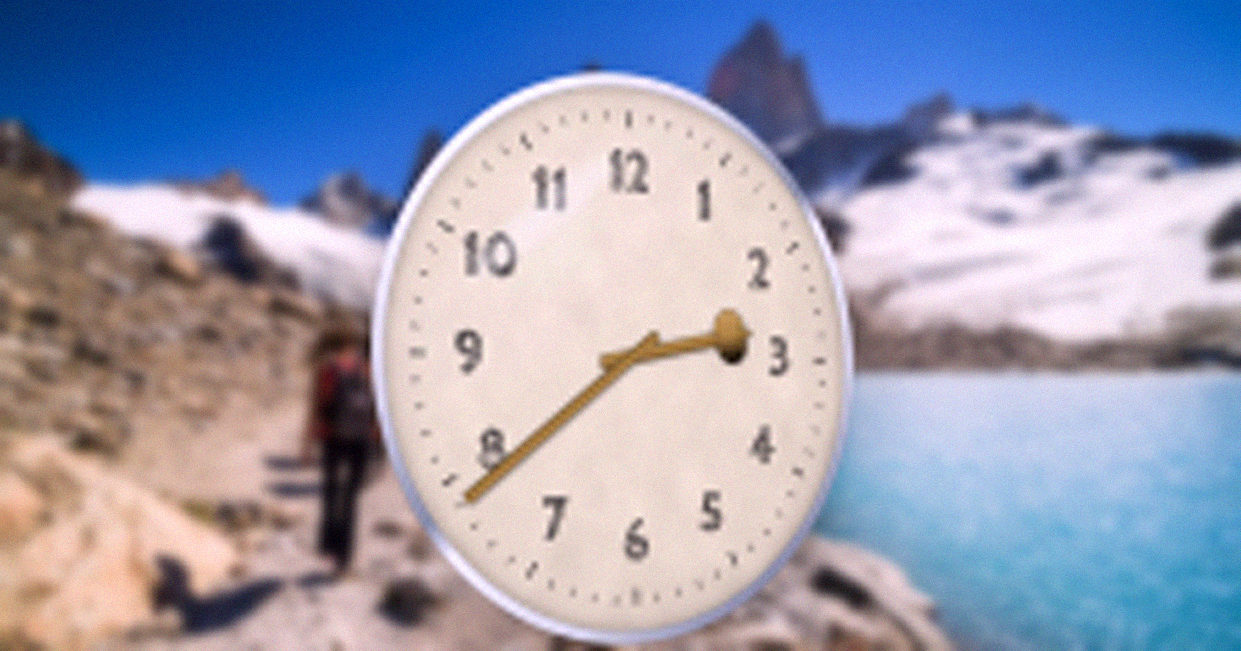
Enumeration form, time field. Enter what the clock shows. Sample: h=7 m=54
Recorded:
h=2 m=39
